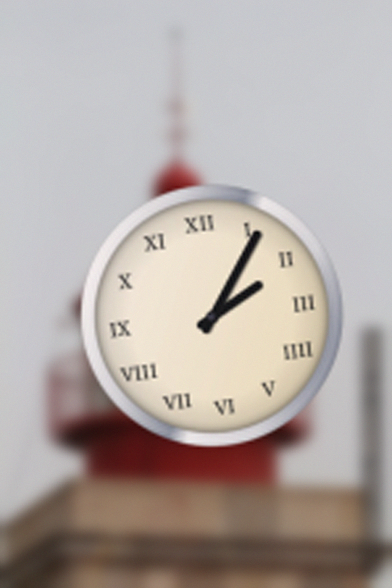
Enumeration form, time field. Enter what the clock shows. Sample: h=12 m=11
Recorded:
h=2 m=6
